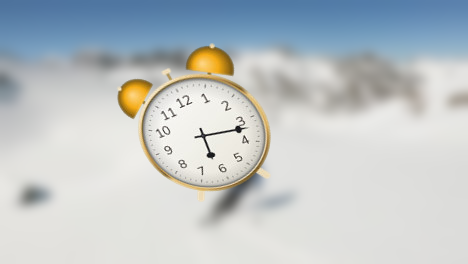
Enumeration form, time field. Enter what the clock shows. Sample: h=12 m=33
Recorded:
h=6 m=17
